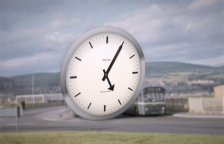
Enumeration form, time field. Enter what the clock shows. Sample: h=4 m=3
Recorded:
h=5 m=5
